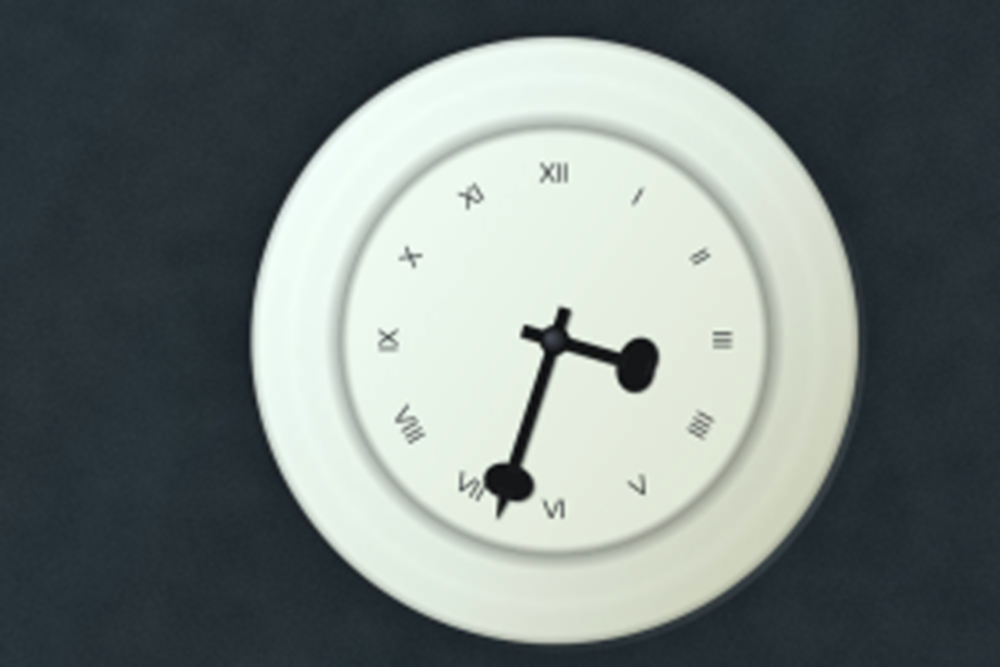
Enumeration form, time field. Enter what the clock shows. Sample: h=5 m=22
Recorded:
h=3 m=33
